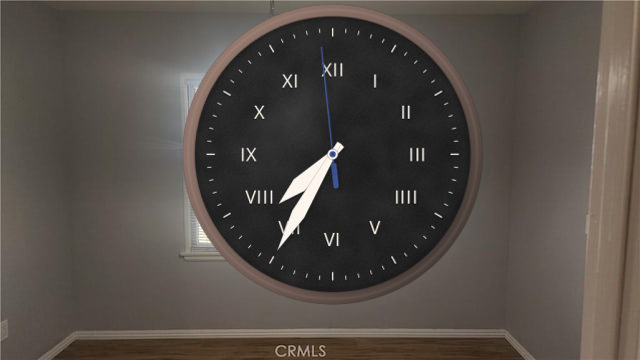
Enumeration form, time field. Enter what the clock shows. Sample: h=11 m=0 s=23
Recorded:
h=7 m=34 s=59
